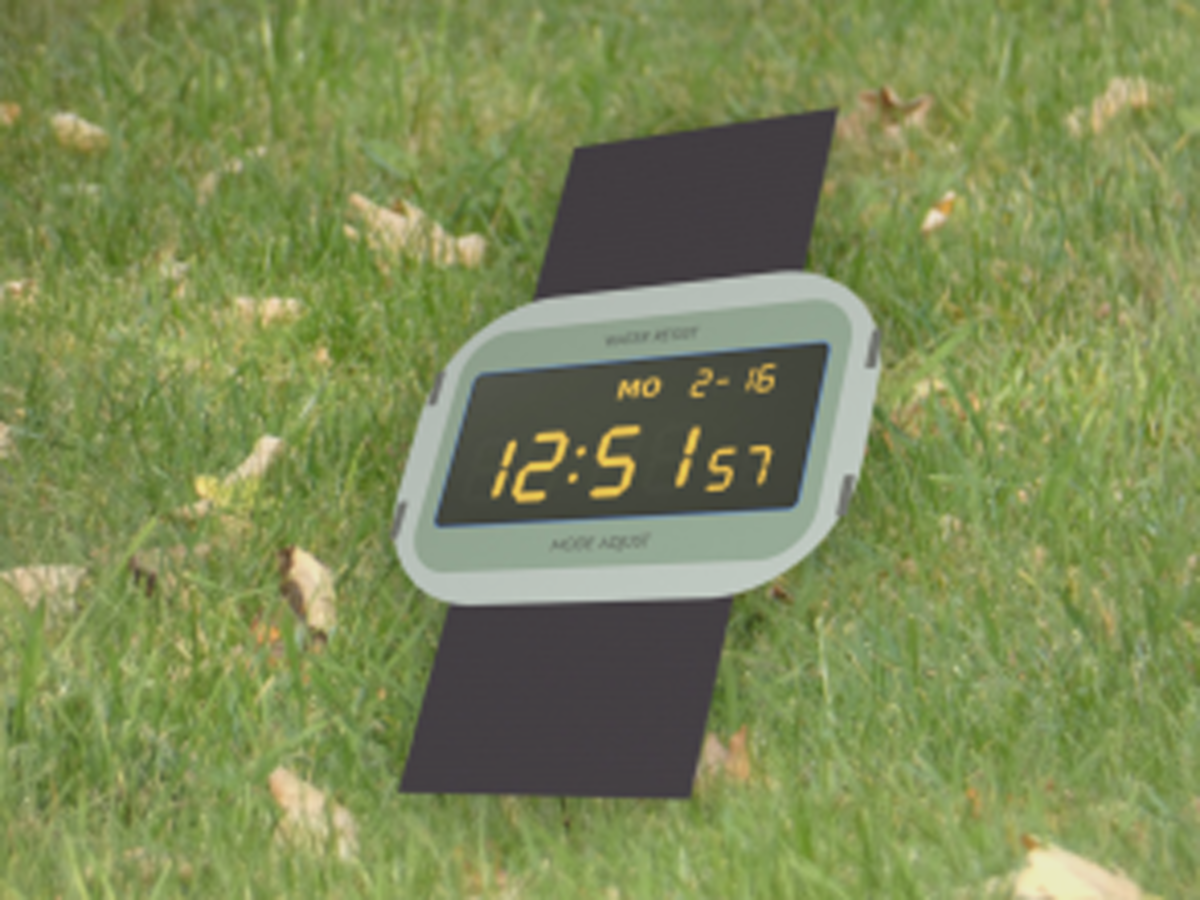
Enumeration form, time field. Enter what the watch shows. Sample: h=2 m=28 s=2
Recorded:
h=12 m=51 s=57
